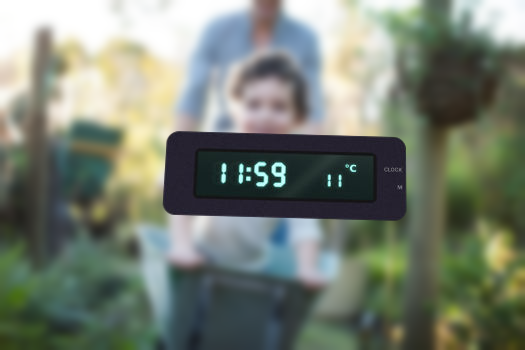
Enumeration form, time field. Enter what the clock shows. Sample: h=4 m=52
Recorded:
h=11 m=59
